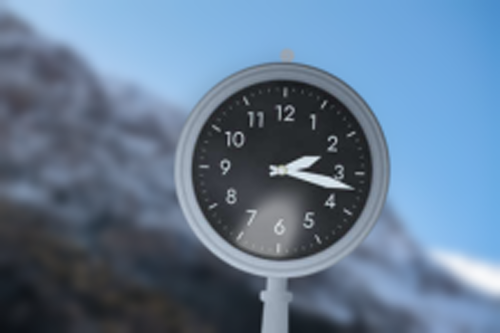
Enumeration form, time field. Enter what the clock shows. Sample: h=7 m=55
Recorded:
h=2 m=17
